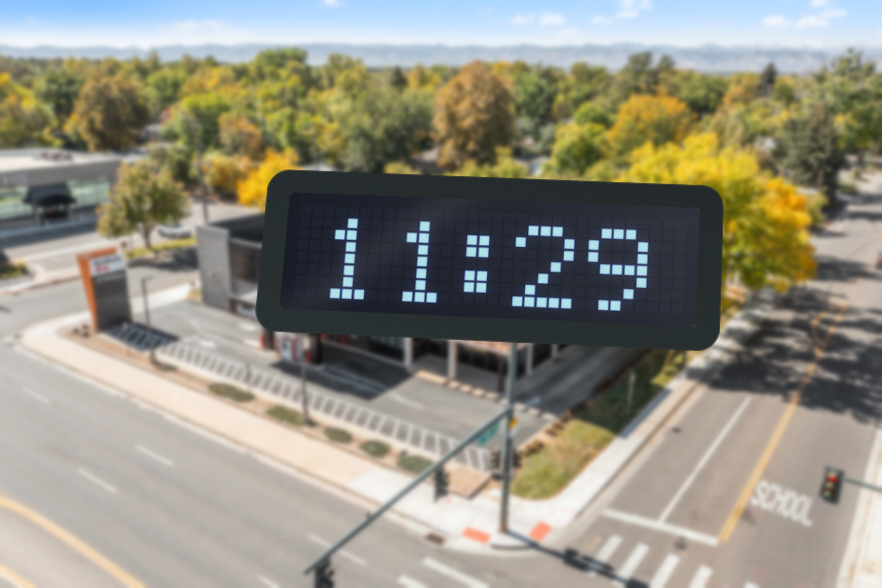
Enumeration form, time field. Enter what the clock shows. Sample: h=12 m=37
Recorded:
h=11 m=29
